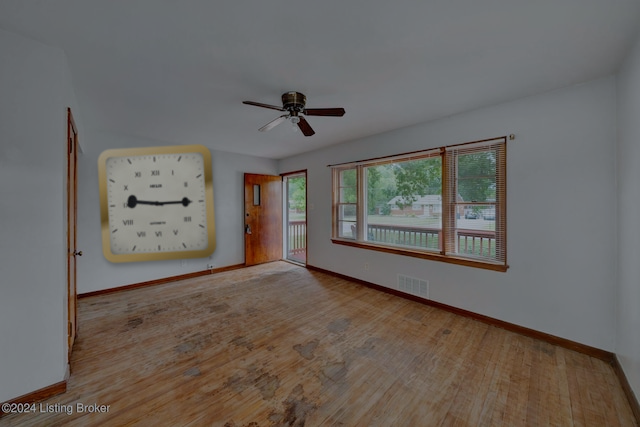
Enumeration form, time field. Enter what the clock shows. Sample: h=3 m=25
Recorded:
h=9 m=15
